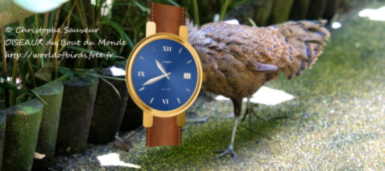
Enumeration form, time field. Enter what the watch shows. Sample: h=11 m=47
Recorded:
h=10 m=41
